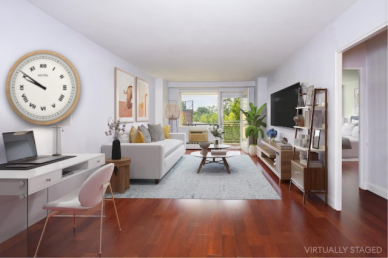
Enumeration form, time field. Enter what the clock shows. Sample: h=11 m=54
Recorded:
h=9 m=51
